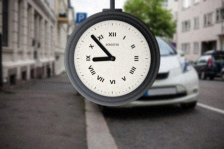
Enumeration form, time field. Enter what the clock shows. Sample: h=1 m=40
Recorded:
h=8 m=53
